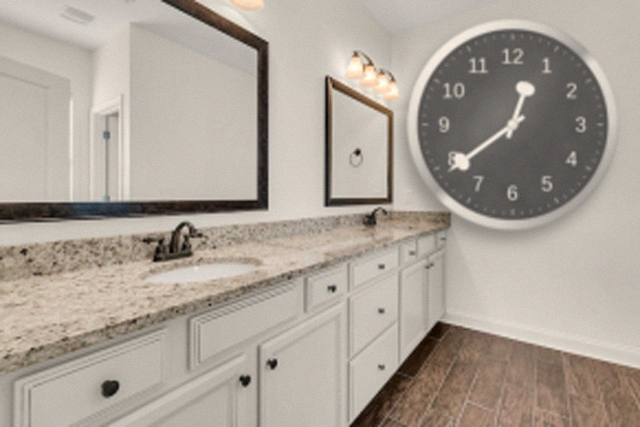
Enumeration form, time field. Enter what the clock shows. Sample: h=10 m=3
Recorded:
h=12 m=39
